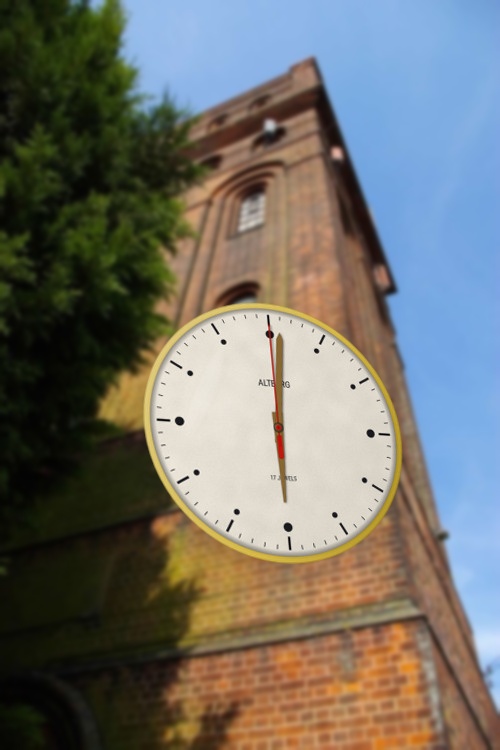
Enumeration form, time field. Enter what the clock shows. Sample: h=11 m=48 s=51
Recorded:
h=6 m=1 s=0
